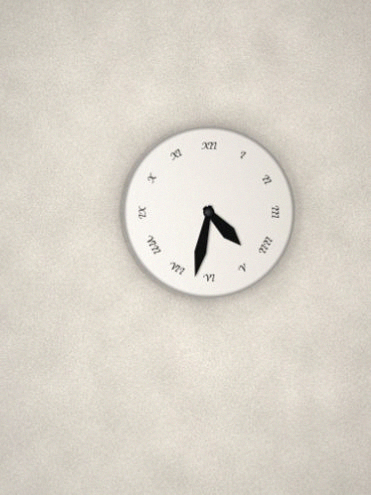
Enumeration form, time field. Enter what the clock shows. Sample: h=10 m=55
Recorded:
h=4 m=32
